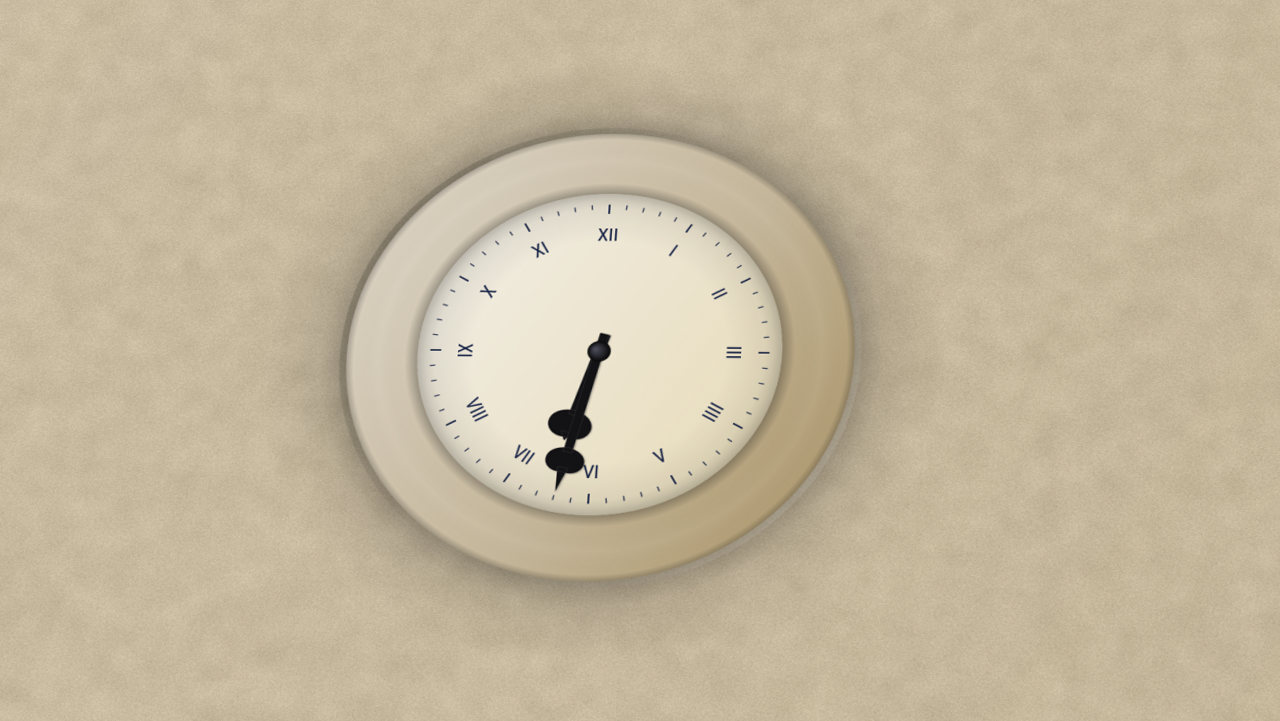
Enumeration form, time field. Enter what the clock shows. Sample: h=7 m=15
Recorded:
h=6 m=32
